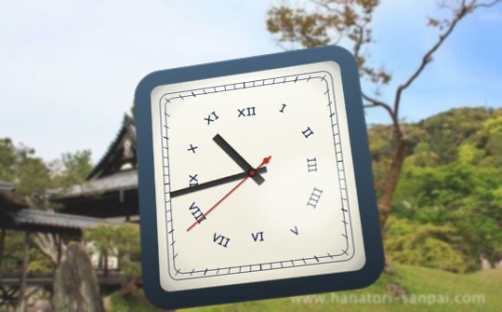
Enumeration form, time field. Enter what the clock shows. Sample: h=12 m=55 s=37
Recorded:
h=10 m=43 s=39
